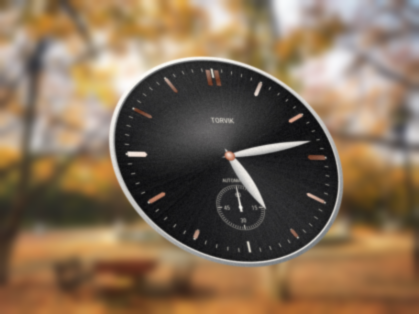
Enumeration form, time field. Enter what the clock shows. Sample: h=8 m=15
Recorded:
h=5 m=13
